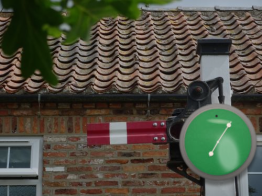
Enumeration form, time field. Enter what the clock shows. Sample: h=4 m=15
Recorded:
h=7 m=6
